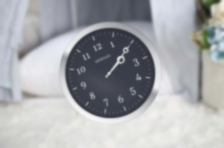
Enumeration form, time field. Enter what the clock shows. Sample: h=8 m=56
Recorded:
h=2 m=10
